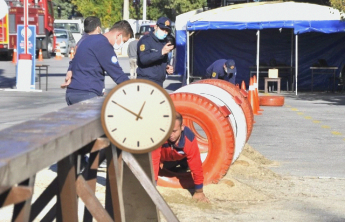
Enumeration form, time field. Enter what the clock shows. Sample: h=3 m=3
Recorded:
h=12 m=50
